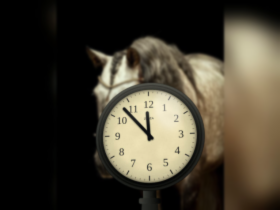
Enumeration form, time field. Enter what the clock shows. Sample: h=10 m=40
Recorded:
h=11 m=53
